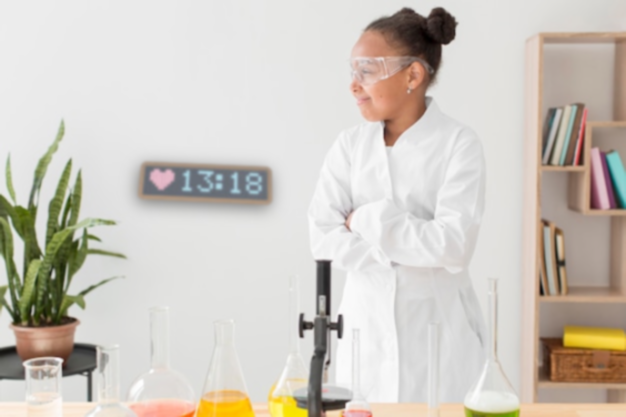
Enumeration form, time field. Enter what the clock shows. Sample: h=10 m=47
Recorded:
h=13 m=18
